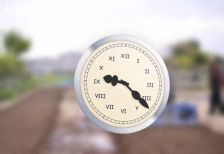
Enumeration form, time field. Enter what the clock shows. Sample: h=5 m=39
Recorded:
h=9 m=22
